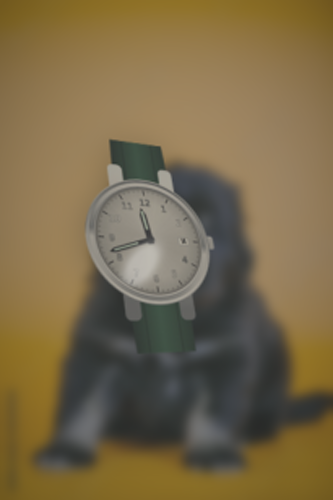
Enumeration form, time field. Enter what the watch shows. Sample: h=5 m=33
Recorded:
h=11 m=42
